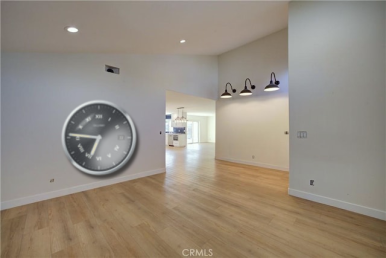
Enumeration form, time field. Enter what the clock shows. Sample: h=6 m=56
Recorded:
h=6 m=46
